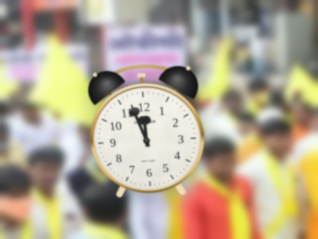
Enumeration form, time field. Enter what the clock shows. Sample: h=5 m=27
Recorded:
h=11 m=57
